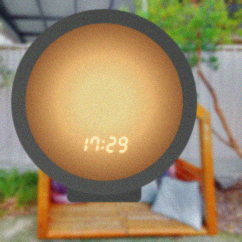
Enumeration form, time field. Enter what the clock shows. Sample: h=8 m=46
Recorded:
h=17 m=29
